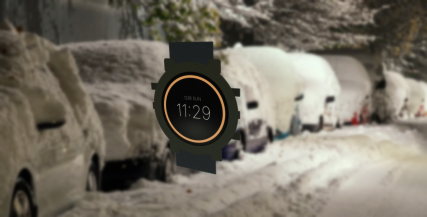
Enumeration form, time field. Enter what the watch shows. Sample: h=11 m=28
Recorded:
h=11 m=29
